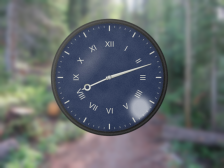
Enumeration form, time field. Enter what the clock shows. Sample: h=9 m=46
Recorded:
h=8 m=12
